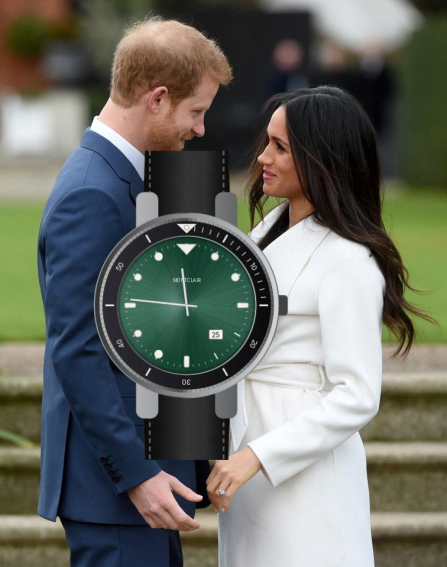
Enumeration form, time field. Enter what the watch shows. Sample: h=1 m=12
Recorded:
h=11 m=46
